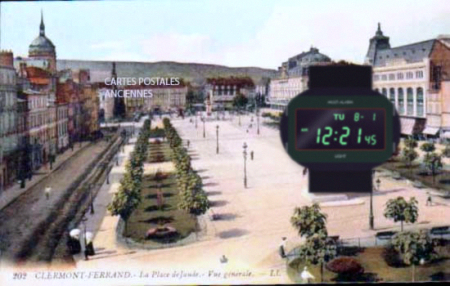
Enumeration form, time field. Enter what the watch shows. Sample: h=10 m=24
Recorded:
h=12 m=21
